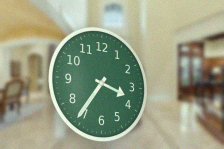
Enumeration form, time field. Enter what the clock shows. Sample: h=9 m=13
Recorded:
h=3 m=36
